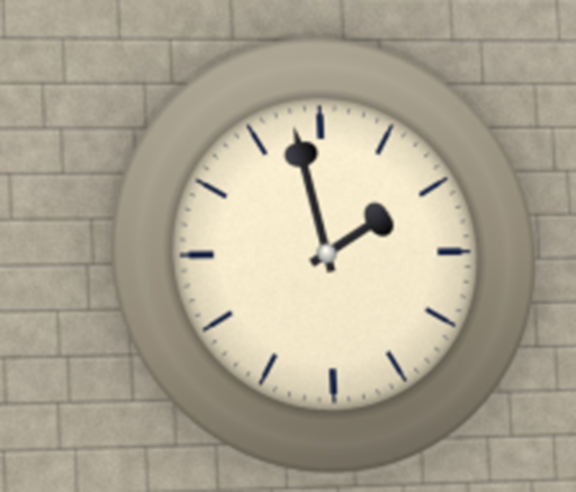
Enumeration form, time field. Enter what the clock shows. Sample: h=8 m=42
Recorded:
h=1 m=58
